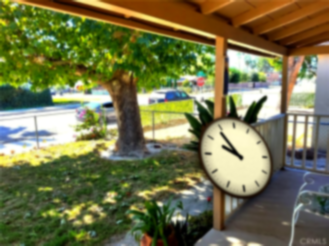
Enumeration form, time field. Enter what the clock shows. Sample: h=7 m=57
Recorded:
h=9 m=54
